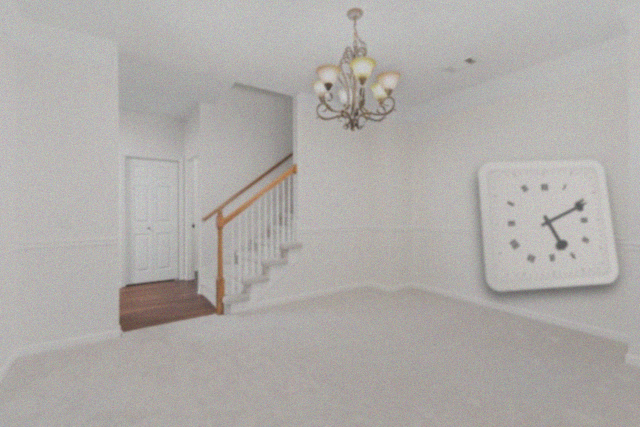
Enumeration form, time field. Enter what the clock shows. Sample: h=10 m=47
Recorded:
h=5 m=11
